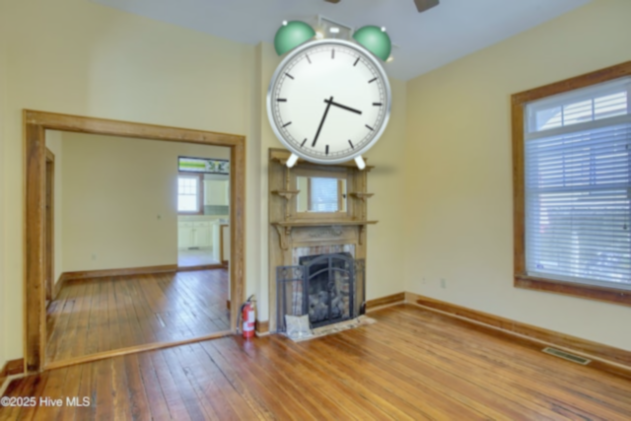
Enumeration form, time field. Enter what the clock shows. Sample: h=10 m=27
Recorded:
h=3 m=33
